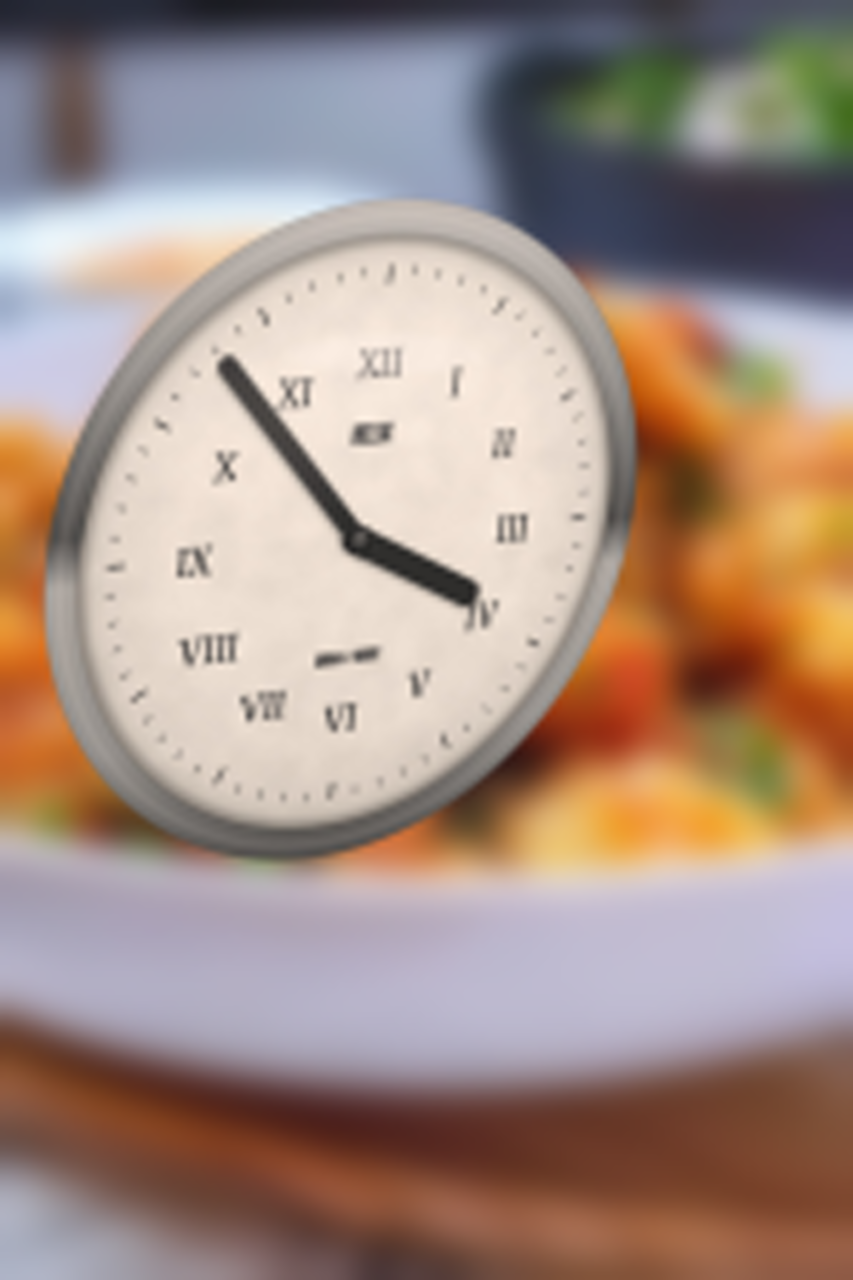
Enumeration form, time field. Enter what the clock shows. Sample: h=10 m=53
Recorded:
h=3 m=53
